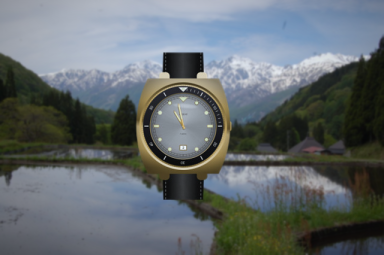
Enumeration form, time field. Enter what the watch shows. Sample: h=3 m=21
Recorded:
h=10 m=58
